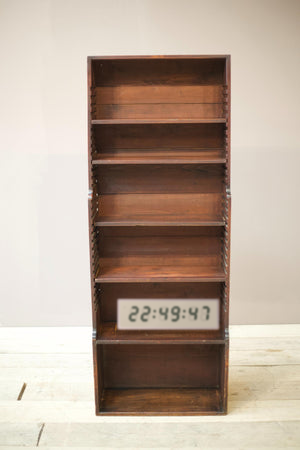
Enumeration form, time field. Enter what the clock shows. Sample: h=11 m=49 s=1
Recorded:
h=22 m=49 s=47
